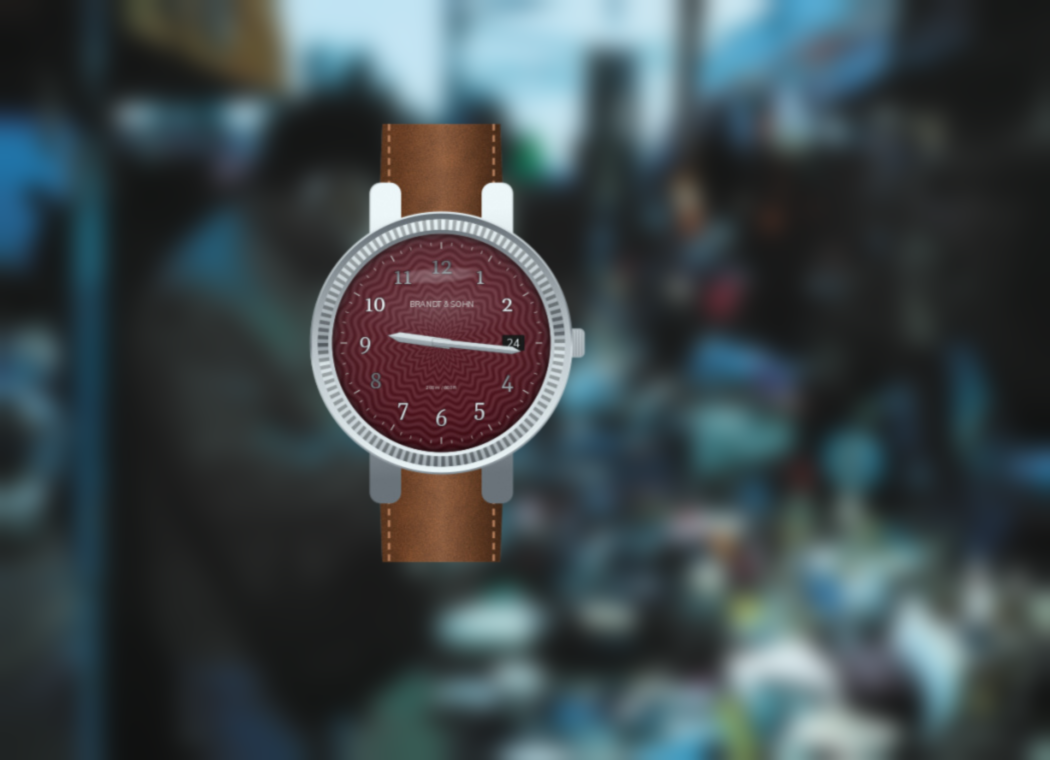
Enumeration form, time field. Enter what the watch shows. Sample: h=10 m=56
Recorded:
h=9 m=16
